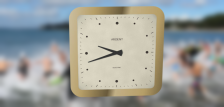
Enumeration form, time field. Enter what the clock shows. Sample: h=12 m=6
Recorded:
h=9 m=42
